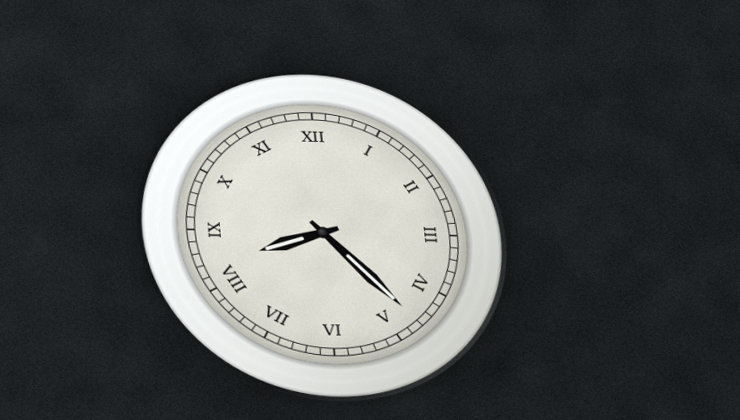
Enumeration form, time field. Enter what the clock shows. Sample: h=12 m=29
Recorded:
h=8 m=23
